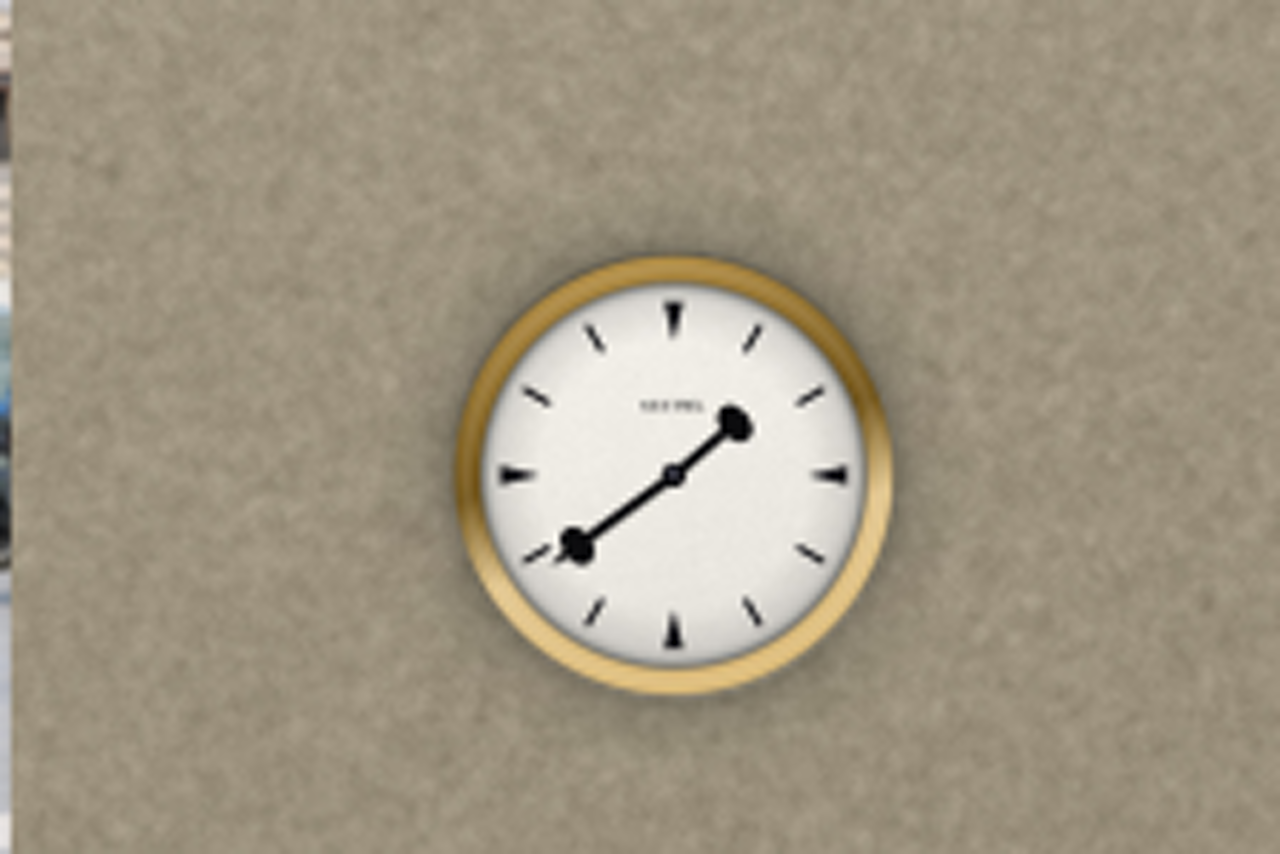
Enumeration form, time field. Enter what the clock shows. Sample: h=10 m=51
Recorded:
h=1 m=39
